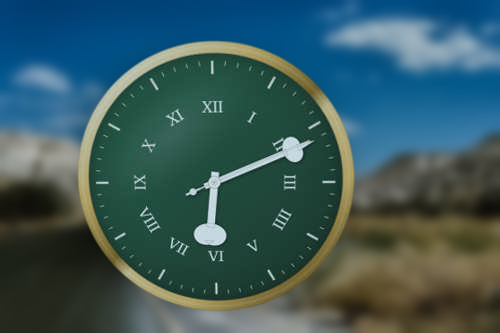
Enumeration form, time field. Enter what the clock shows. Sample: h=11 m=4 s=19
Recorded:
h=6 m=11 s=11
